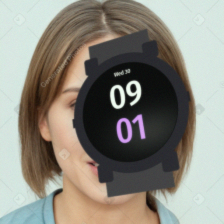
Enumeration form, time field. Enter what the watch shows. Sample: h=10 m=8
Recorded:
h=9 m=1
